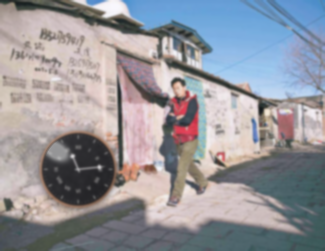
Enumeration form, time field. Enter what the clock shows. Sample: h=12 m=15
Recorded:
h=11 m=14
